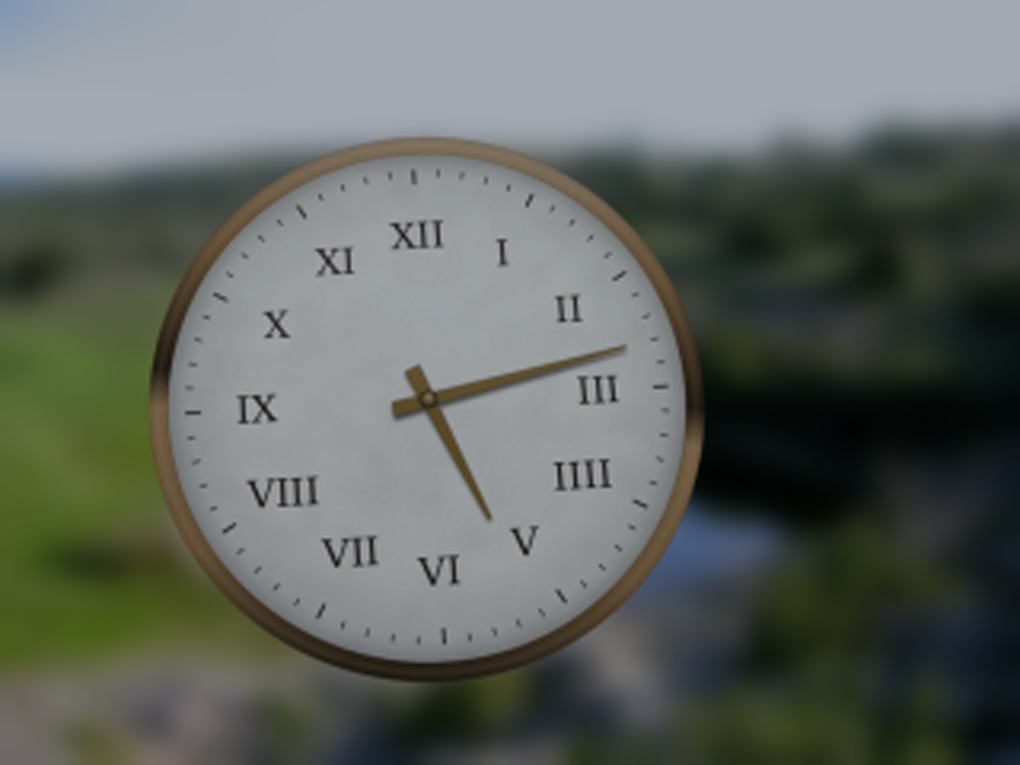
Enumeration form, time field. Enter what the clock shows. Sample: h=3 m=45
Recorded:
h=5 m=13
